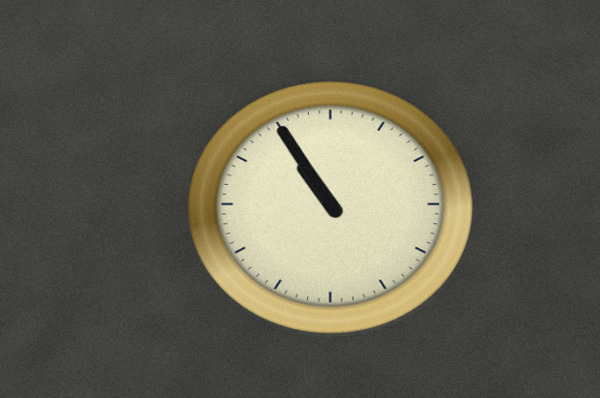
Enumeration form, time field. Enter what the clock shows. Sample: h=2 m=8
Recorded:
h=10 m=55
